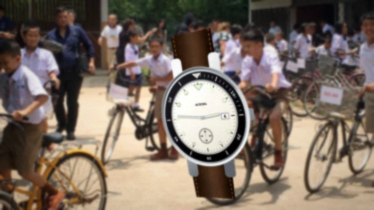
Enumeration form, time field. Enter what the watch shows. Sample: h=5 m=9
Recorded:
h=2 m=46
